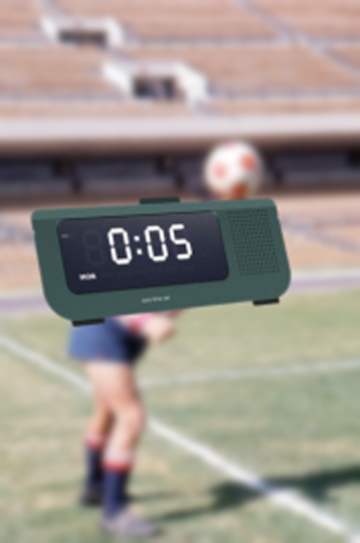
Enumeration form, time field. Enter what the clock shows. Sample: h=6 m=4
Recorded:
h=0 m=5
